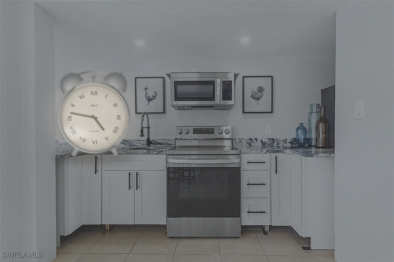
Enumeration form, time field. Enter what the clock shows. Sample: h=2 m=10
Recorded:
h=4 m=47
